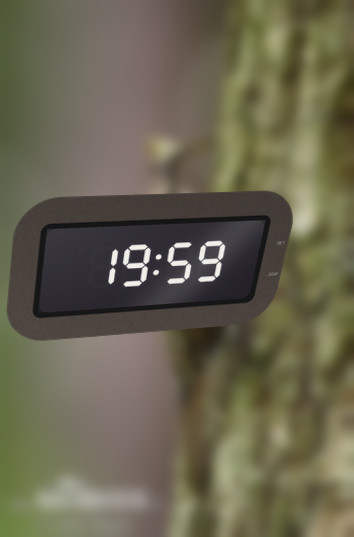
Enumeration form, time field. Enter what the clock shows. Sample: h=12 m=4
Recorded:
h=19 m=59
